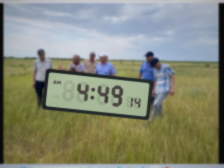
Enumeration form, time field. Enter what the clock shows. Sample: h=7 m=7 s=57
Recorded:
h=4 m=49 s=14
